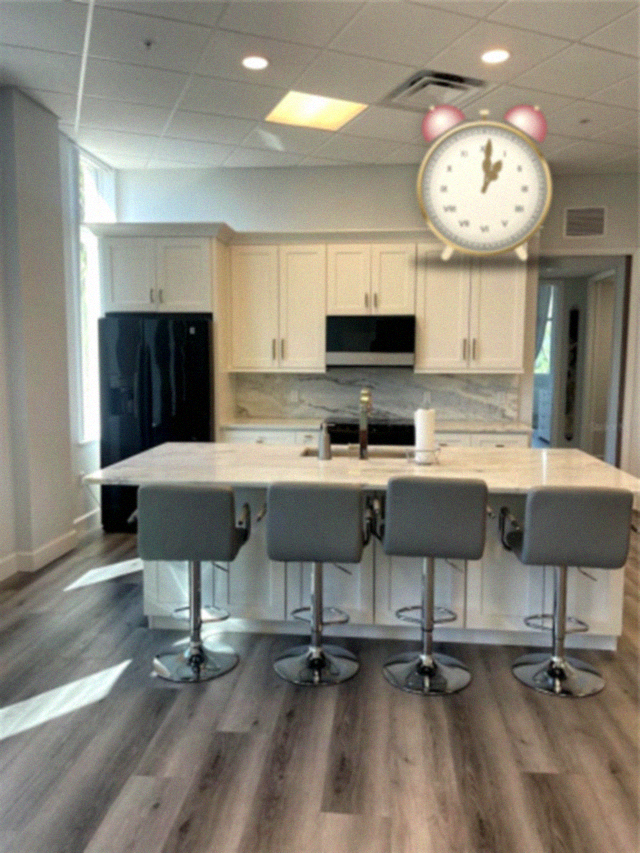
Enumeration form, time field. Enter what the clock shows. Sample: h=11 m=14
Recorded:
h=1 m=1
